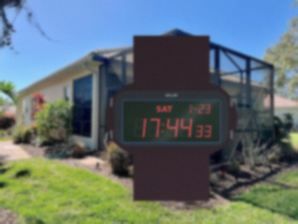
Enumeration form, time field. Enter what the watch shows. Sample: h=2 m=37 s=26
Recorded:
h=17 m=44 s=33
